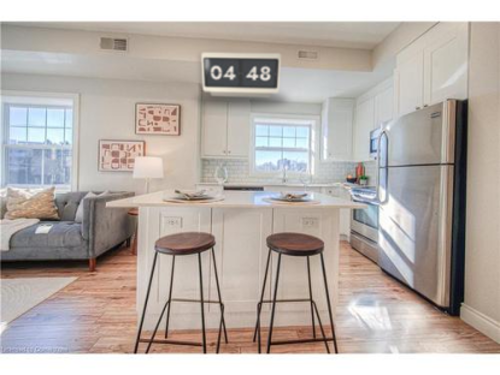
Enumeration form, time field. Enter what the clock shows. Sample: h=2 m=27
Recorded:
h=4 m=48
